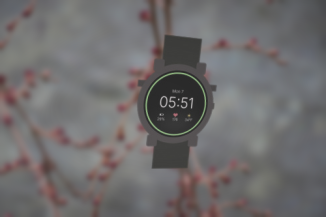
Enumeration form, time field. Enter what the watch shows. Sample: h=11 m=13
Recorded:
h=5 m=51
